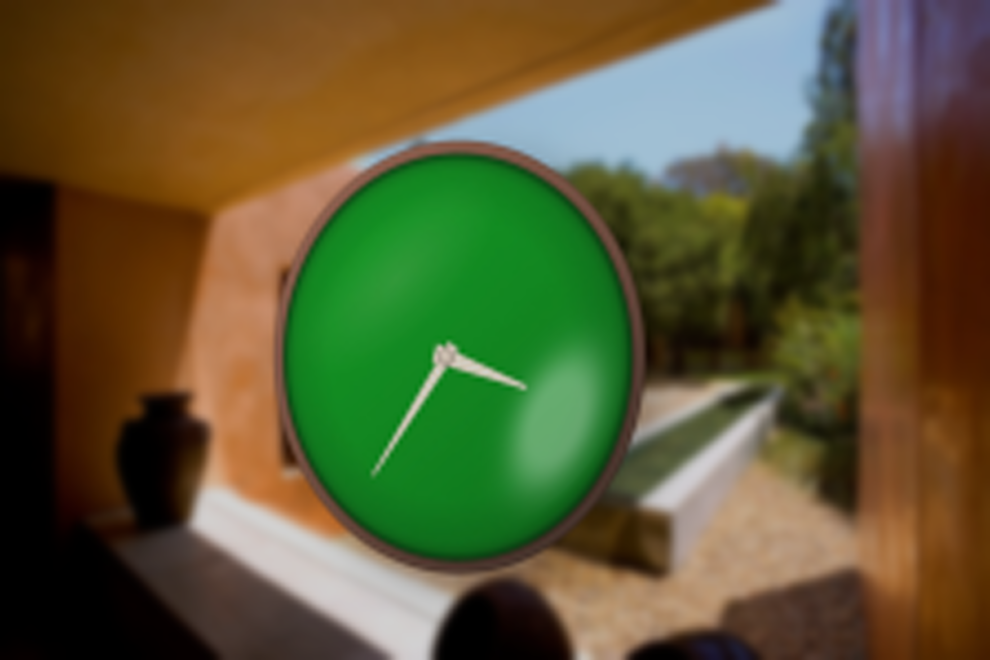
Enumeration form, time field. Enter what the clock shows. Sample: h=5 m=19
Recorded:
h=3 m=36
